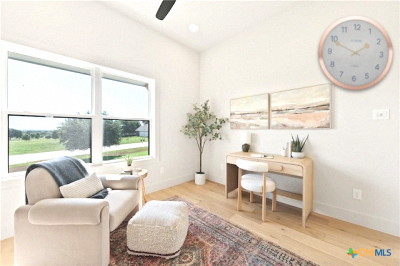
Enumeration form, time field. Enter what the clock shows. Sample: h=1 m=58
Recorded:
h=1 m=49
